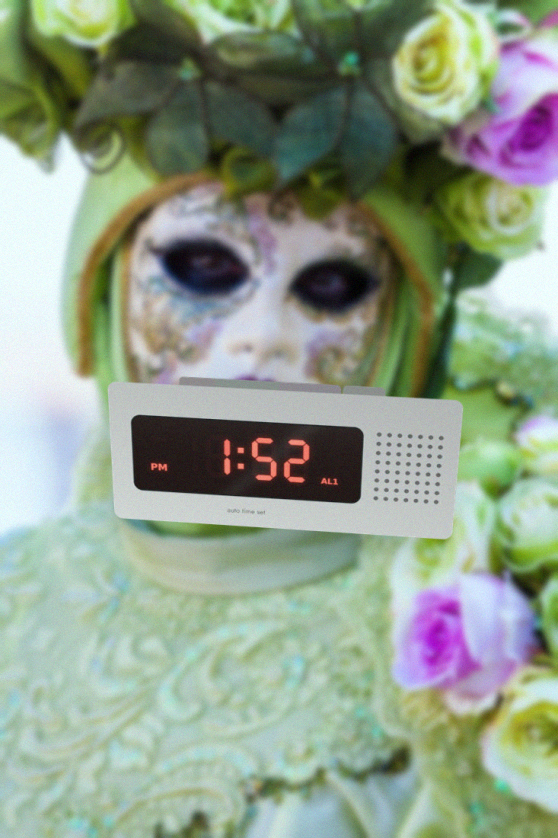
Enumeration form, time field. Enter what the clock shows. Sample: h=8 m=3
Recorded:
h=1 m=52
